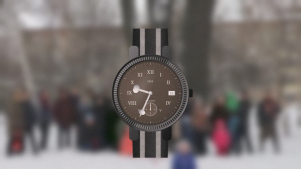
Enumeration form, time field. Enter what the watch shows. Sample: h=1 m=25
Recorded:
h=9 m=34
